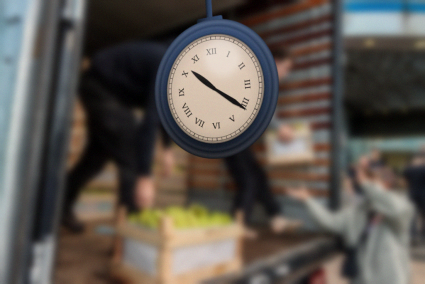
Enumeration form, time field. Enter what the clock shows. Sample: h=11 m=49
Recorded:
h=10 m=21
